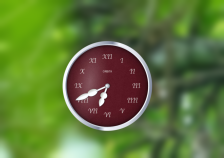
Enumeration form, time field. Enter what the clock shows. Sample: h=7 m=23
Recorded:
h=6 m=41
